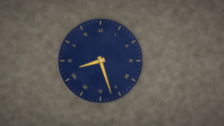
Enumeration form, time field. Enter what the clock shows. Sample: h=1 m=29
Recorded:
h=8 m=27
